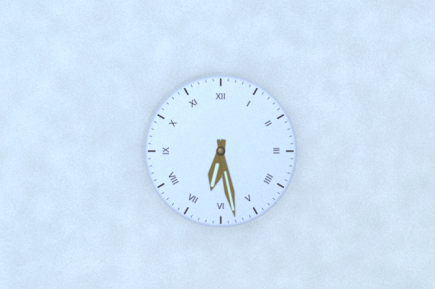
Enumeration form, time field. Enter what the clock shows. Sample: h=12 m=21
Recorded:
h=6 m=28
